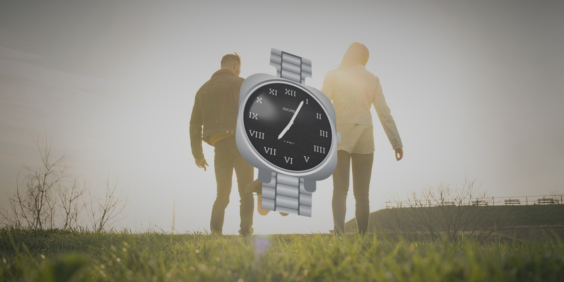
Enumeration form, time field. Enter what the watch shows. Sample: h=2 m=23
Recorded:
h=7 m=4
